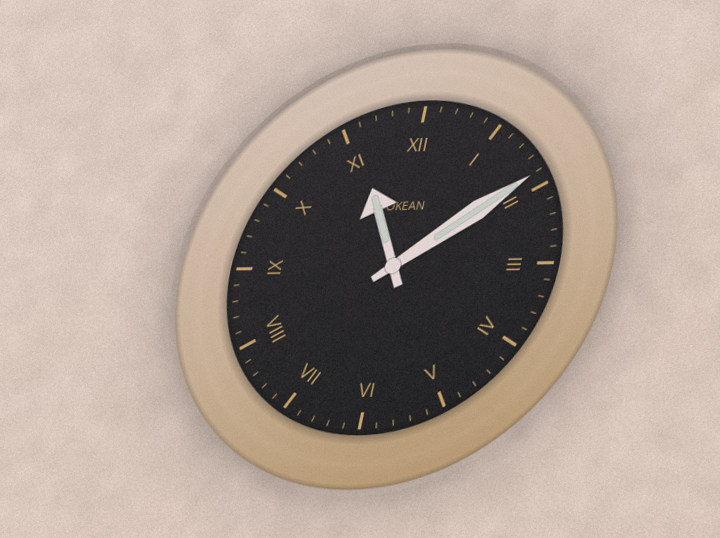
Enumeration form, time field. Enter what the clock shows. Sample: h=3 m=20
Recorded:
h=11 m=9
